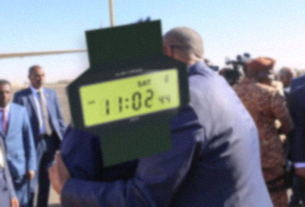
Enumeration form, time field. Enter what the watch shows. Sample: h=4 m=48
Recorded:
h=11 m=2
